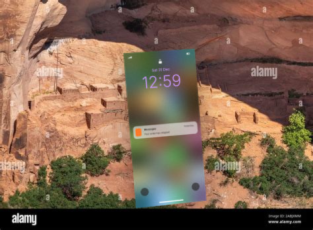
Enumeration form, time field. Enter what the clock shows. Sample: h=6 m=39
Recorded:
h=12 m=59
